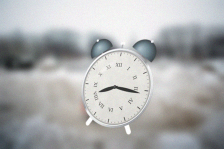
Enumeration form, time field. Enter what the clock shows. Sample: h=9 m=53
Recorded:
h=8 m=16
